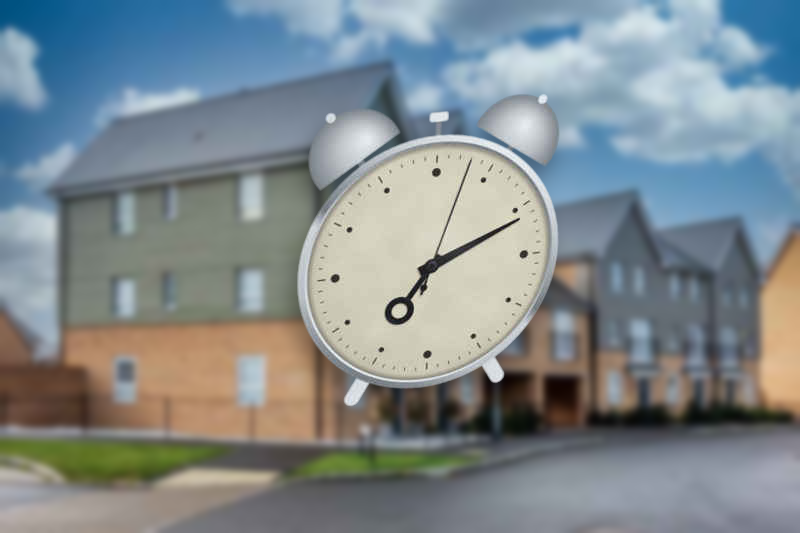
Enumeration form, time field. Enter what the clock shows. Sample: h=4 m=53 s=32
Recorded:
h=7 m=11 s=3
